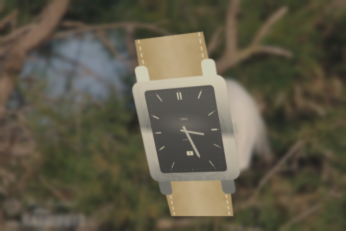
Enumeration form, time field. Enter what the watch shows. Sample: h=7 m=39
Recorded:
h=3 m=27
